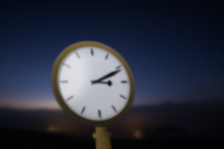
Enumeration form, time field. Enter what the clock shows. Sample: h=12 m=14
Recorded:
h=3 m=11
